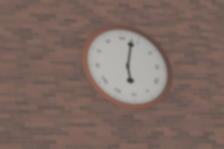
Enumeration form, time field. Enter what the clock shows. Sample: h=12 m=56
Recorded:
h=6 m=3
